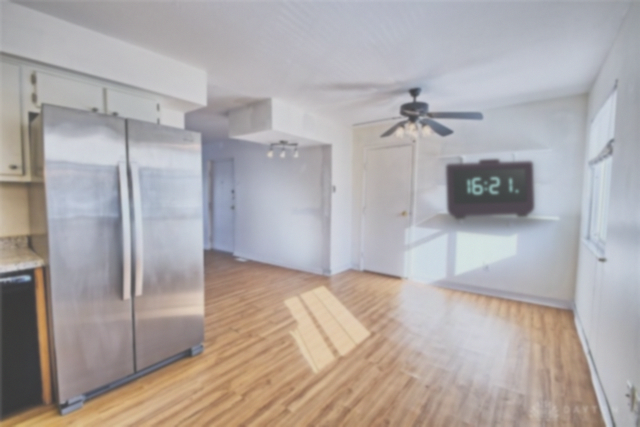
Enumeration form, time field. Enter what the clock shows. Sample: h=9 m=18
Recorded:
h=16 m=21
